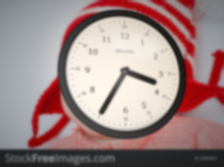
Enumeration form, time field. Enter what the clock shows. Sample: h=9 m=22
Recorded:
h=3 m=35
